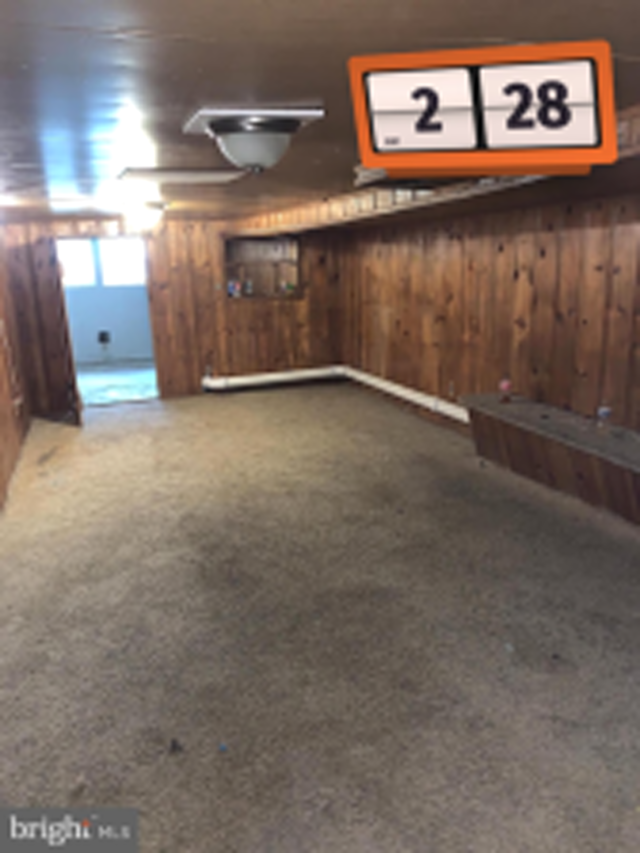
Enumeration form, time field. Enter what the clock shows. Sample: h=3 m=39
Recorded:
h=2 m=28
